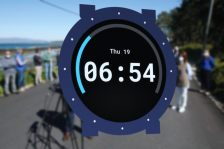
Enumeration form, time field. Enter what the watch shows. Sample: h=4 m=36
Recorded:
h=6 m=54
